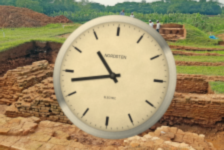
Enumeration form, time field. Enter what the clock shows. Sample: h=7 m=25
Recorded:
h=10 m=43
